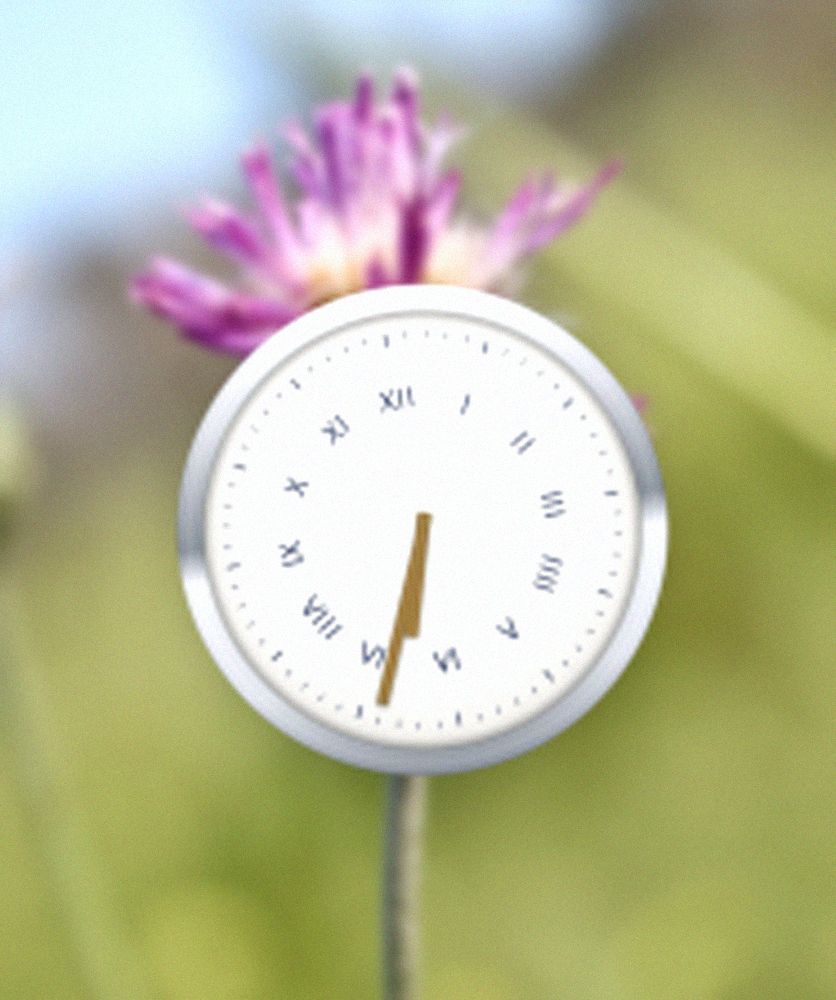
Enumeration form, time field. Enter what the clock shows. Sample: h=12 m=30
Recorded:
h=6 m=34
